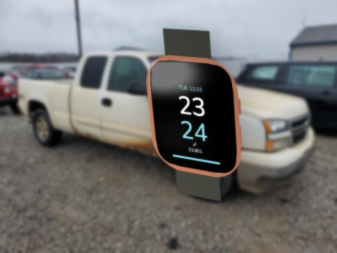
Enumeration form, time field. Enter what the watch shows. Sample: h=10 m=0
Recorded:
h=23 m=24
